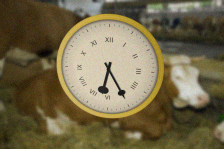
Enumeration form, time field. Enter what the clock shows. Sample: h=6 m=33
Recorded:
h=6 m=25
